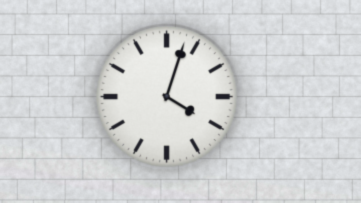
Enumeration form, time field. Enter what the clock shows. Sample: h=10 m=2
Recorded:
h=4 m=3
